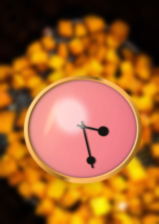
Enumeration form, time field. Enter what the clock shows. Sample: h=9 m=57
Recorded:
h=3 m=28
